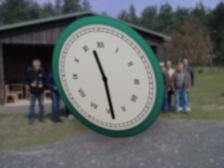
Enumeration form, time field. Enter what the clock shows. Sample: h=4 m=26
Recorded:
h=11 m=29
